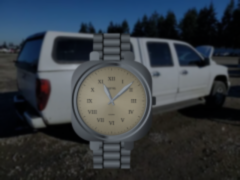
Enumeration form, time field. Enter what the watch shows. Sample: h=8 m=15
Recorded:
h=11 m=8
